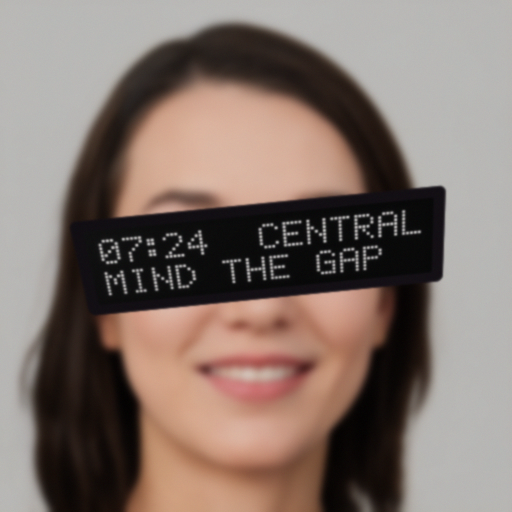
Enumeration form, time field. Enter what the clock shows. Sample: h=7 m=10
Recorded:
h=7 m=24
